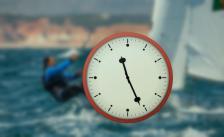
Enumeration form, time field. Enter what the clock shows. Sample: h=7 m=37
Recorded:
h=11 m=26
